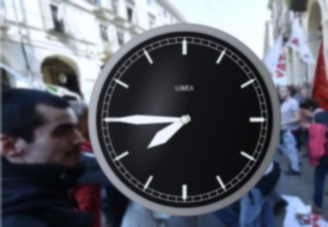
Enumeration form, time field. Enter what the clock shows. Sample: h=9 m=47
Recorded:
h=7 m=45
